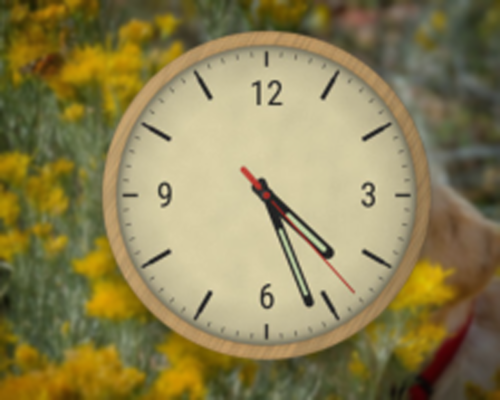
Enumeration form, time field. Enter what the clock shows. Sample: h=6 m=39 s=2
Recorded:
h=4 m=26 s=23
